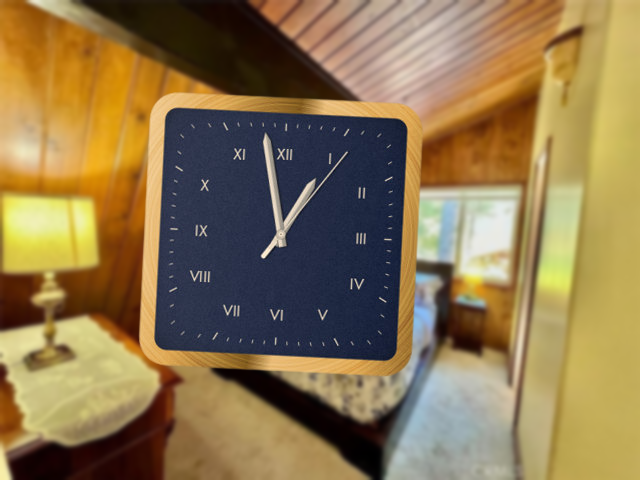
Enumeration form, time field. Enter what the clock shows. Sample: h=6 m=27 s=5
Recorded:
h=12 m=58 s=6
